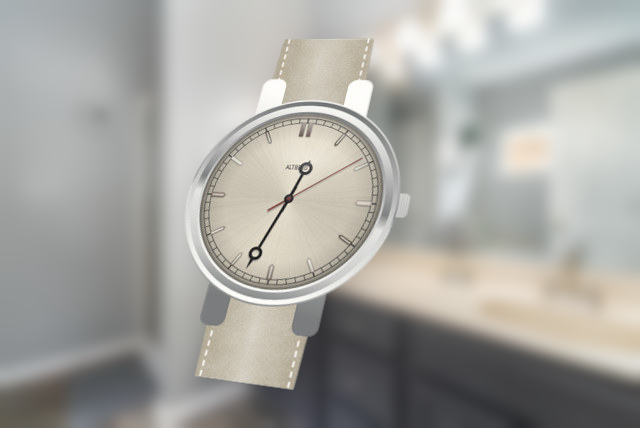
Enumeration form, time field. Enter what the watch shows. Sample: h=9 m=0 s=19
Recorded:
h=12 m=33 s=9
